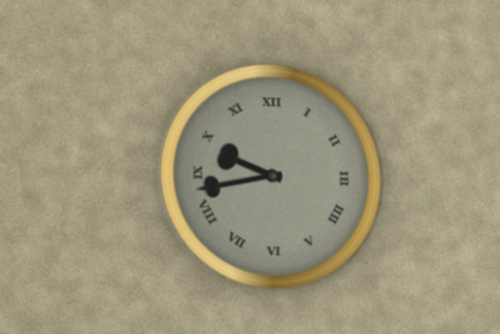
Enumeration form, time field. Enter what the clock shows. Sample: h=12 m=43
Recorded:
h=9 m=43
